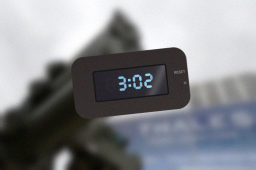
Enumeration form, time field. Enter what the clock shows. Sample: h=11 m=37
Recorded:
h=3 m=2
